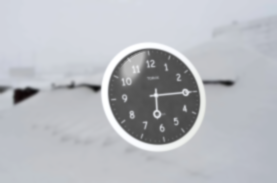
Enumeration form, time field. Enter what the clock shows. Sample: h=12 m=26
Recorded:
h=6 m=15
